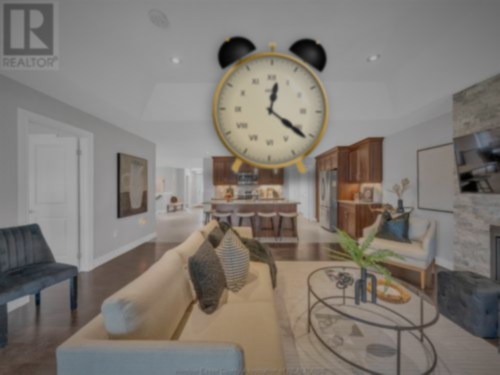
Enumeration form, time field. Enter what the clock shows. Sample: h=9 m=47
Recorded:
h=12 m=21
